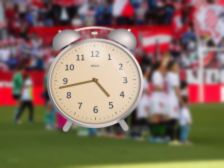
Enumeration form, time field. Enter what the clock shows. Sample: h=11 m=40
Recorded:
h=4 m=43
